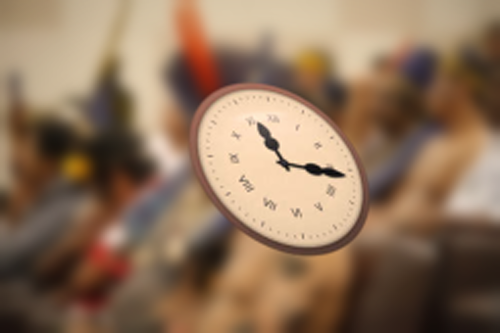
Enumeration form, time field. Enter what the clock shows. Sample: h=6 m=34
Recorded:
h=11 m=16
